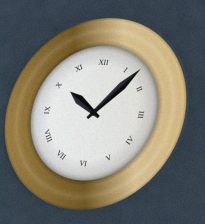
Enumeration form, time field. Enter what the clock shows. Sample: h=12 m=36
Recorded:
h=10 m=7
